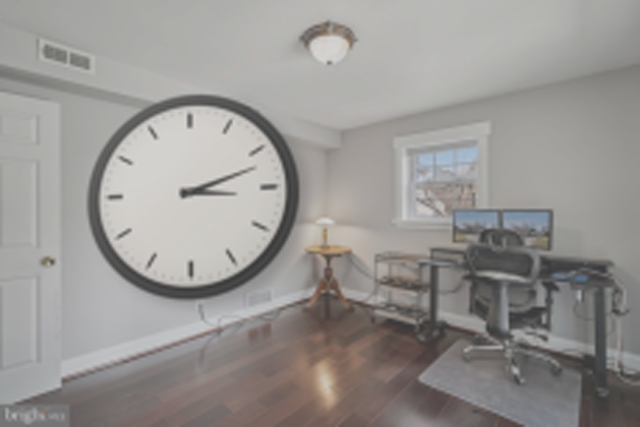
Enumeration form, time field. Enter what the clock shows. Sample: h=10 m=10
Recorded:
h=3 m=12
